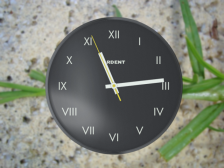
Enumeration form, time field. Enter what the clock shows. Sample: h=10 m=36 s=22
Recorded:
h=11 m=13 s=56
